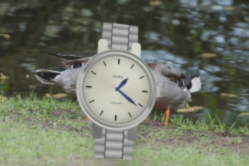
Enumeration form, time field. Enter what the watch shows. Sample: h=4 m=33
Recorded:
h=1 m=21
